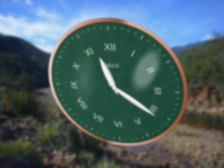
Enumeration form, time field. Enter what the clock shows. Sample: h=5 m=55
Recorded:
h=11 m=21
